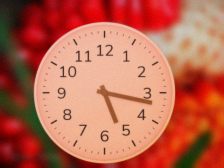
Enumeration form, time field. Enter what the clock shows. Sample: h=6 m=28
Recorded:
h=5 m=17
